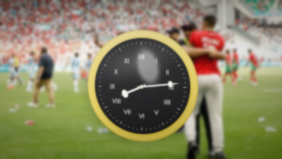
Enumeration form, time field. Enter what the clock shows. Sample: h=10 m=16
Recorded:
h=8 m=14
